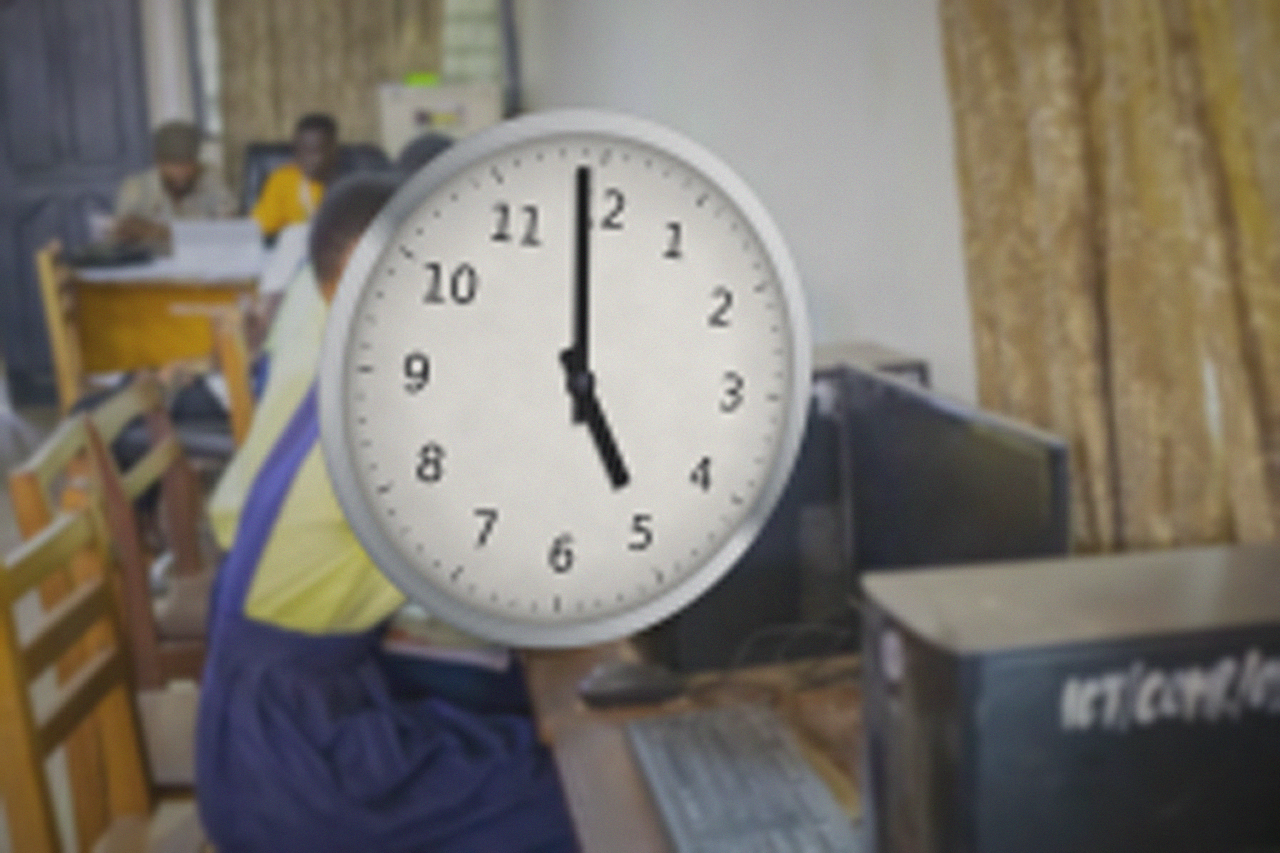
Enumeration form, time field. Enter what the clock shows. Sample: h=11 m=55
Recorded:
h=4 m=59
